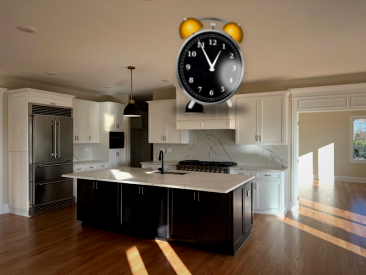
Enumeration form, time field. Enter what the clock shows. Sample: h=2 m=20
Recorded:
h=12 m=55
